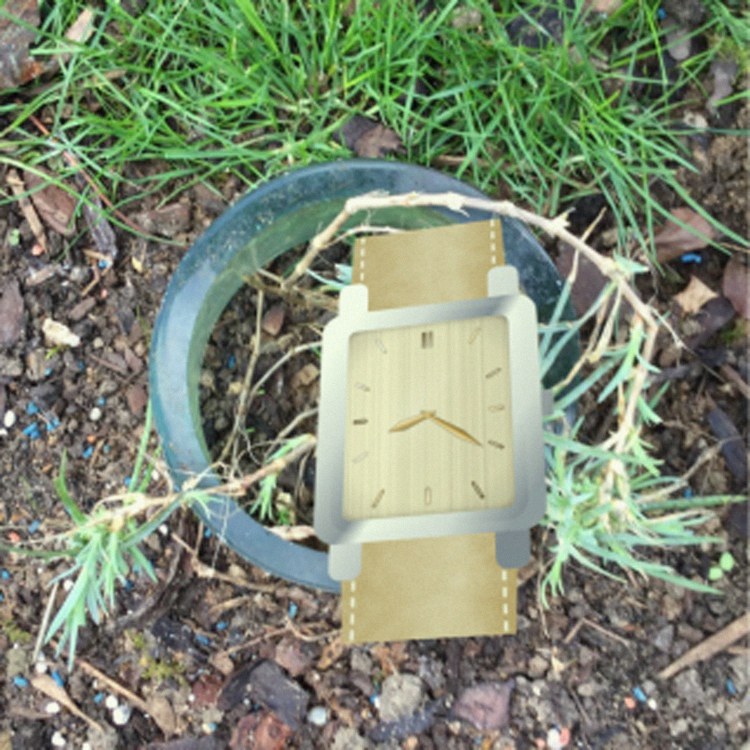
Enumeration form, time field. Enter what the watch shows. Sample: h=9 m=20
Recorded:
h=8 m=21
